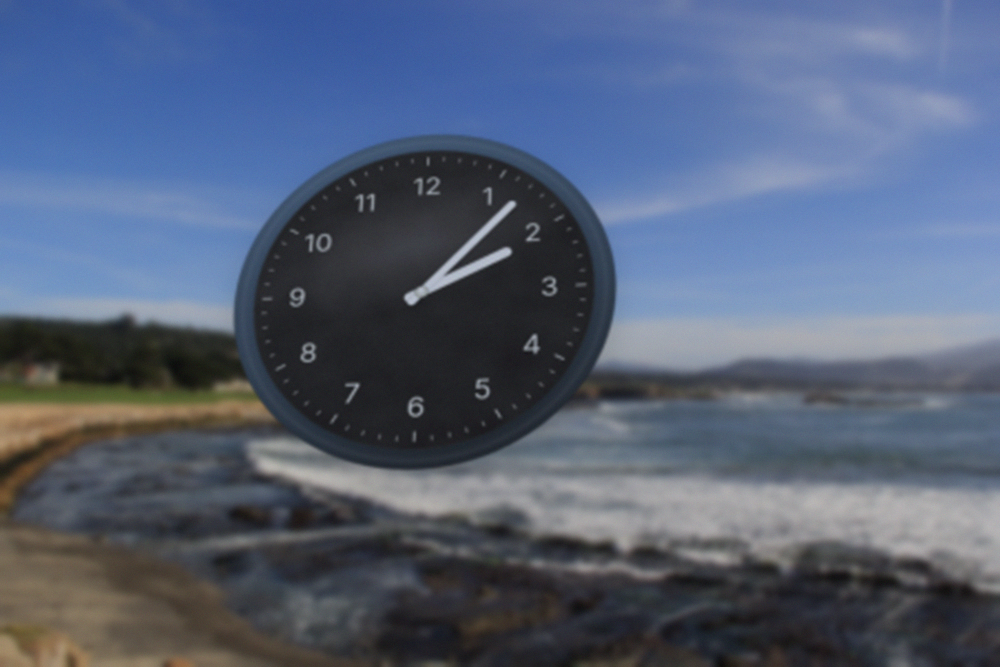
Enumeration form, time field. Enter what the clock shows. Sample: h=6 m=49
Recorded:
h=2 m=7
